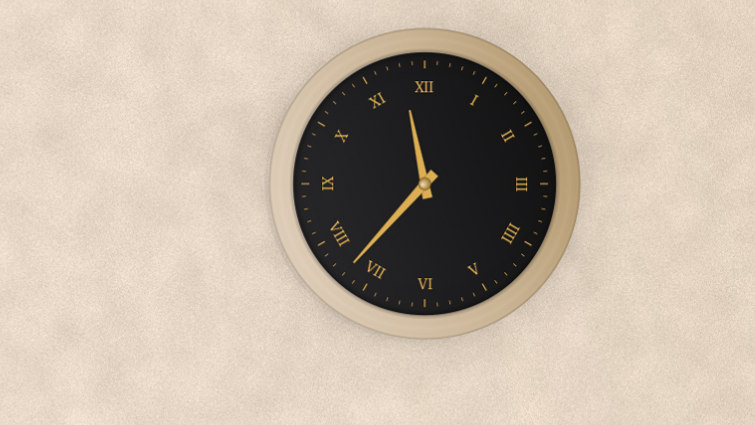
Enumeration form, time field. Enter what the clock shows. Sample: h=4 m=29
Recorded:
h=11 m=37
